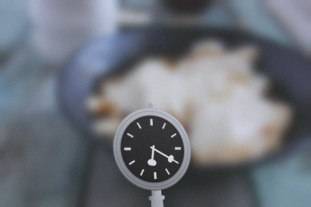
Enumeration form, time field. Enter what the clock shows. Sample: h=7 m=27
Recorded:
h=6 m=20
